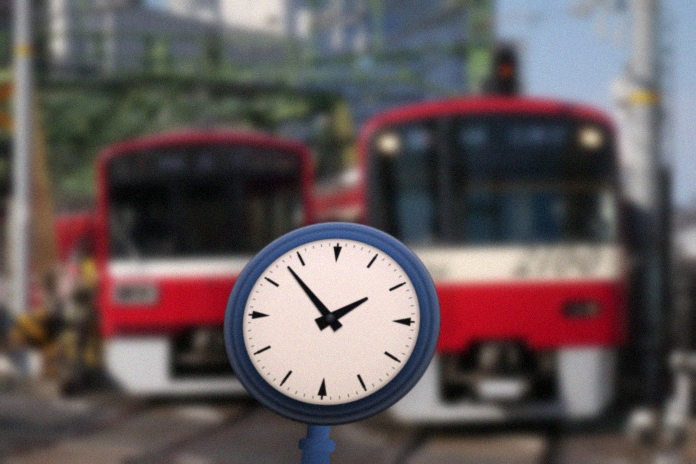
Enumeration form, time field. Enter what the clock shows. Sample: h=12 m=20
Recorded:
h=1 m=53
